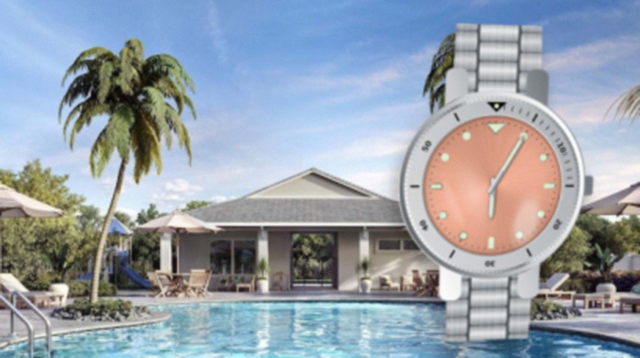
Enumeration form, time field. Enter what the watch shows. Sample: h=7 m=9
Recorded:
h=6 m=5
